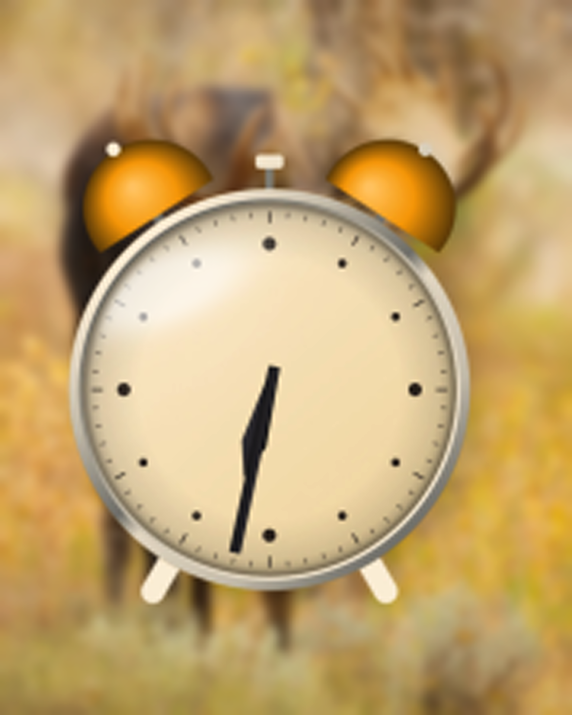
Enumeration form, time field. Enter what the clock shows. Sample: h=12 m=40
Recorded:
h=6 m=32
